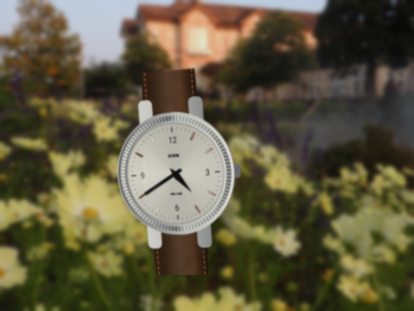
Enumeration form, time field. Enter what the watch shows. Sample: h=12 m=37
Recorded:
h=4 m=40
